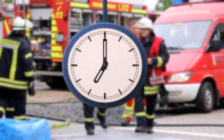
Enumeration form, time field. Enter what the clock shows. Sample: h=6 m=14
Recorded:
h=7 m=0
